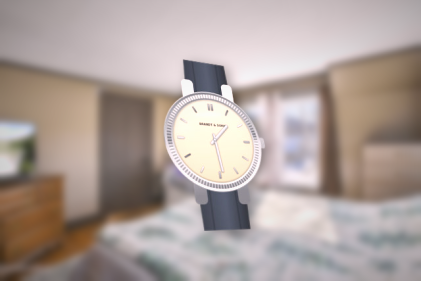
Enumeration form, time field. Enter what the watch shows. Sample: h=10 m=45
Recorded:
h=1 m=29
